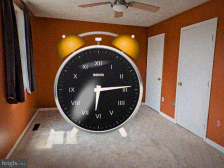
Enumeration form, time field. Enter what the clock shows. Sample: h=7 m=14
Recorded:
h=6 m=14
